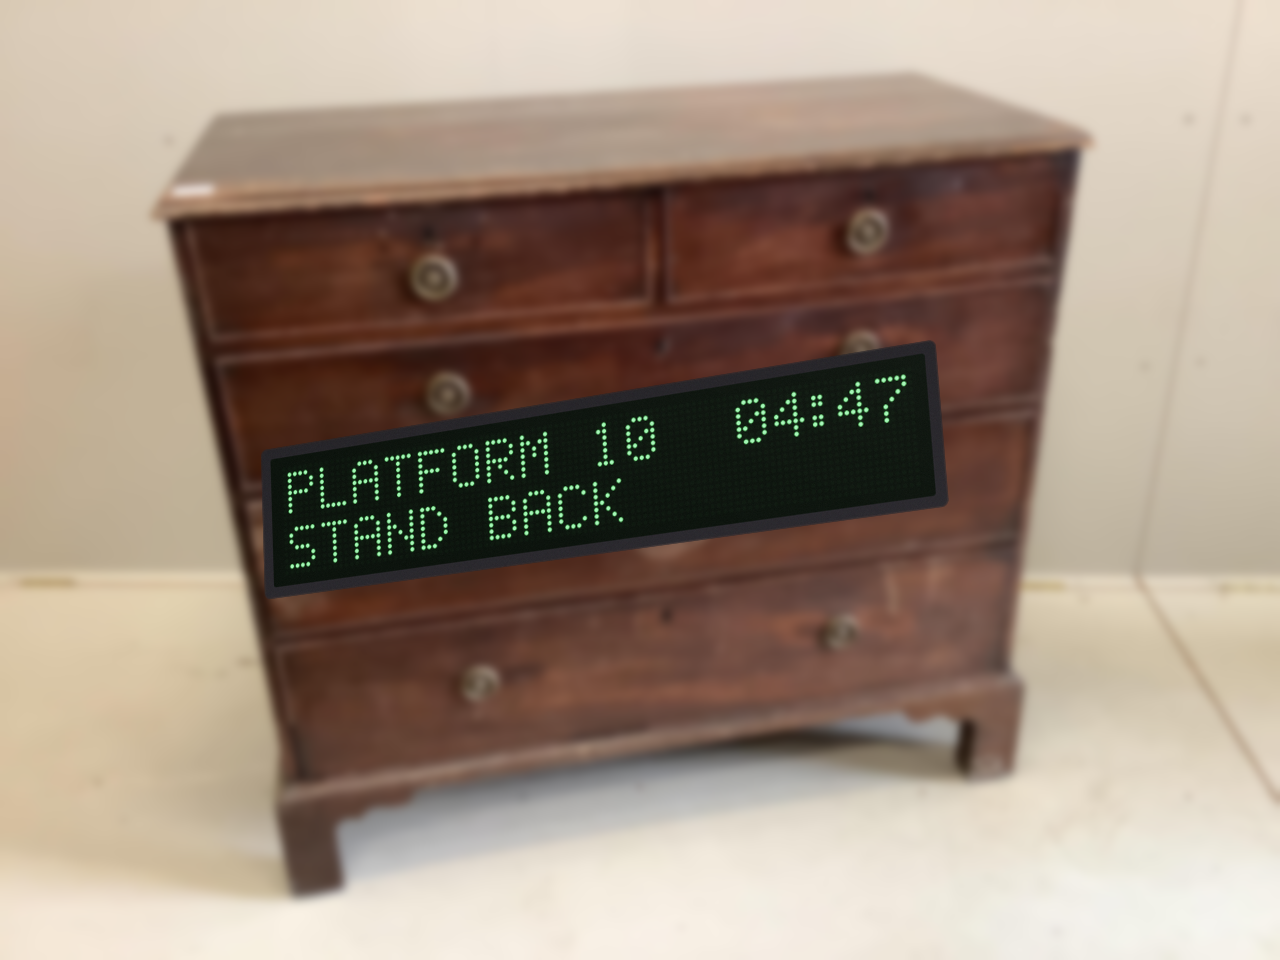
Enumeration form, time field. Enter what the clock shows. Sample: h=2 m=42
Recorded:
h=4 m=47
